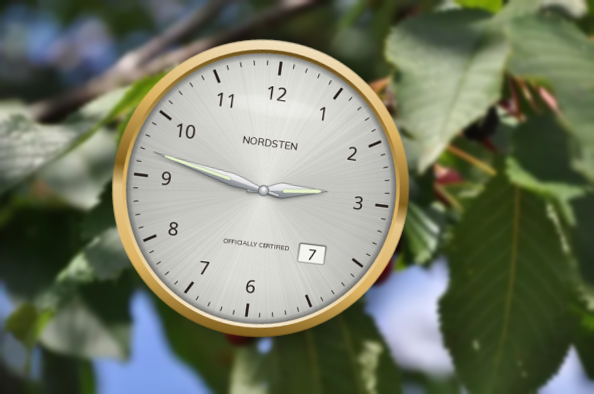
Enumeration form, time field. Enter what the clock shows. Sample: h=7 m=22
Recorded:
h=2 m=47
